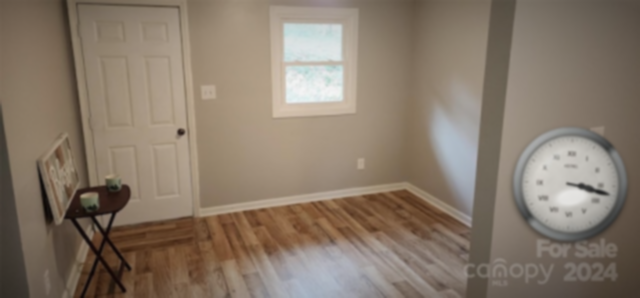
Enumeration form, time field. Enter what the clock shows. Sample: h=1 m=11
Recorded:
h=3 m=17
